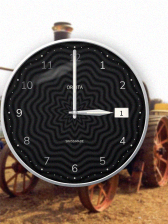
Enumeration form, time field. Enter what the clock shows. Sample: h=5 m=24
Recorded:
h=3 m=0
